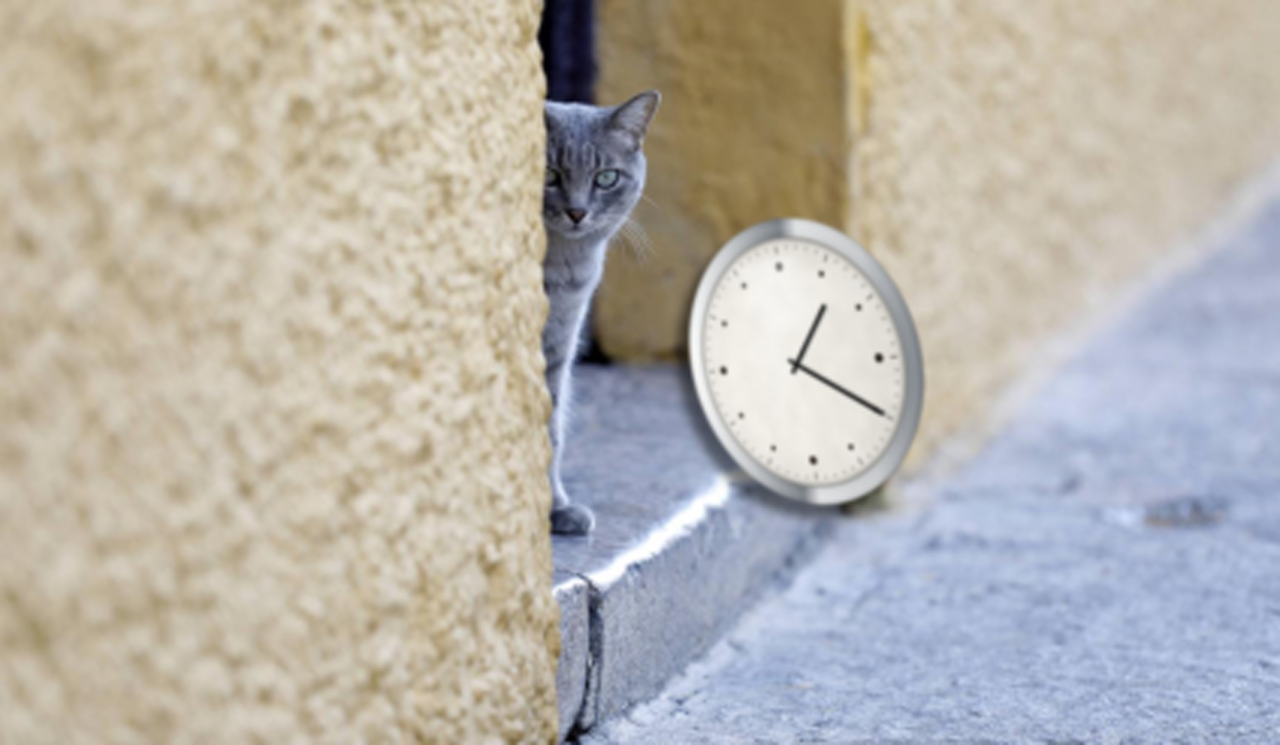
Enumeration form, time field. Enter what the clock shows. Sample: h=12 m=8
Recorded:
h=1 m=20
